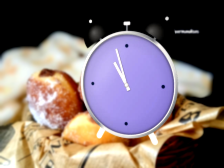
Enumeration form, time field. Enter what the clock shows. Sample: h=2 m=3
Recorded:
h=10 m=57
